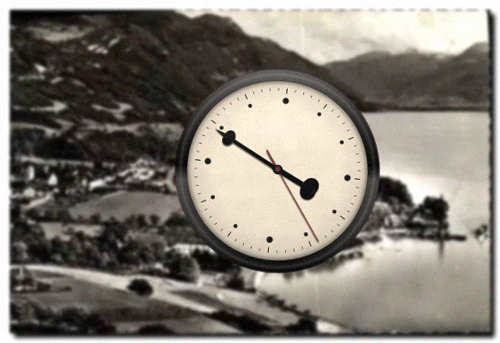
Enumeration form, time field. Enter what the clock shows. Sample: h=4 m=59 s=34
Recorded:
h=3 m=49 s=24
